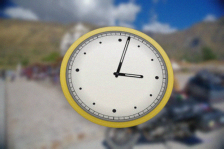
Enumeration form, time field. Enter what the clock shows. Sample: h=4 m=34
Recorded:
h=3 m=2
